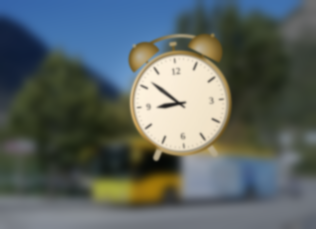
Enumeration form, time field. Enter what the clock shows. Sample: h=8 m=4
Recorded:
h=8 m=52
